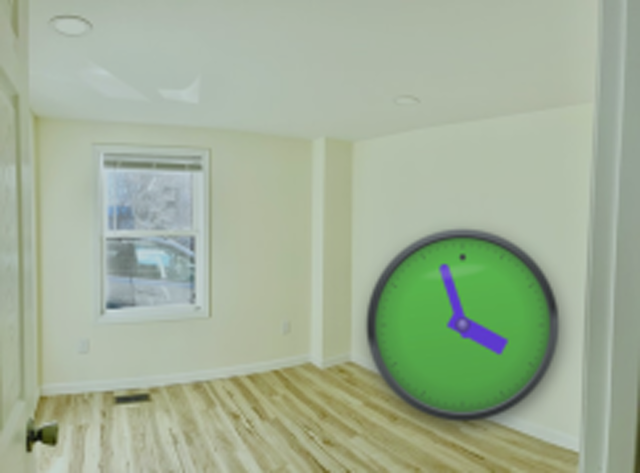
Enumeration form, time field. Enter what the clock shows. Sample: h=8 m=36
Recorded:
h=3 m=57
